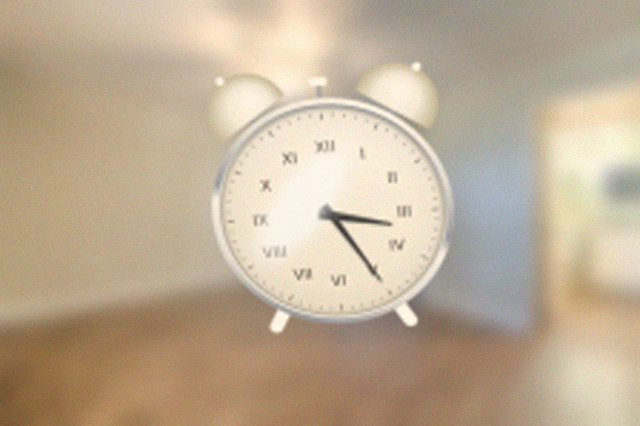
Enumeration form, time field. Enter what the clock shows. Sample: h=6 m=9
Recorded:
h=3 m=25
